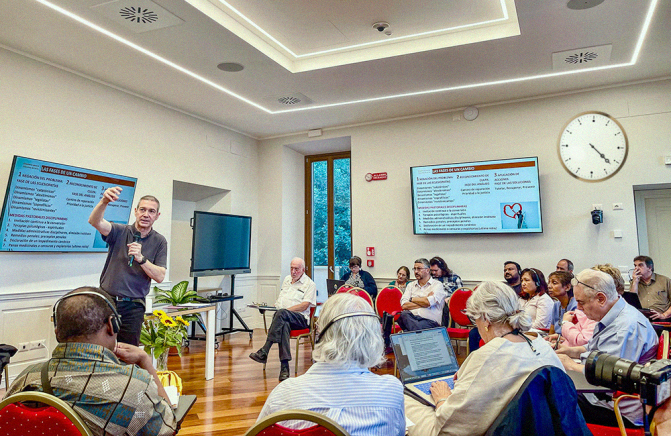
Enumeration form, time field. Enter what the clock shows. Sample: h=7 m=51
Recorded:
h=4 m=22
